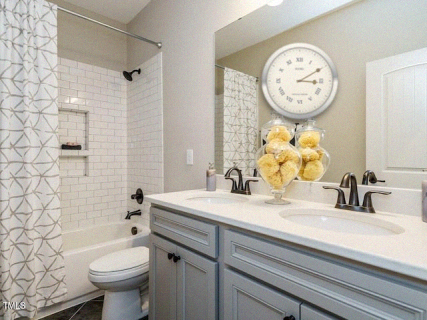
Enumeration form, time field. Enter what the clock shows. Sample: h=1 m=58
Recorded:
h=3 m=10
